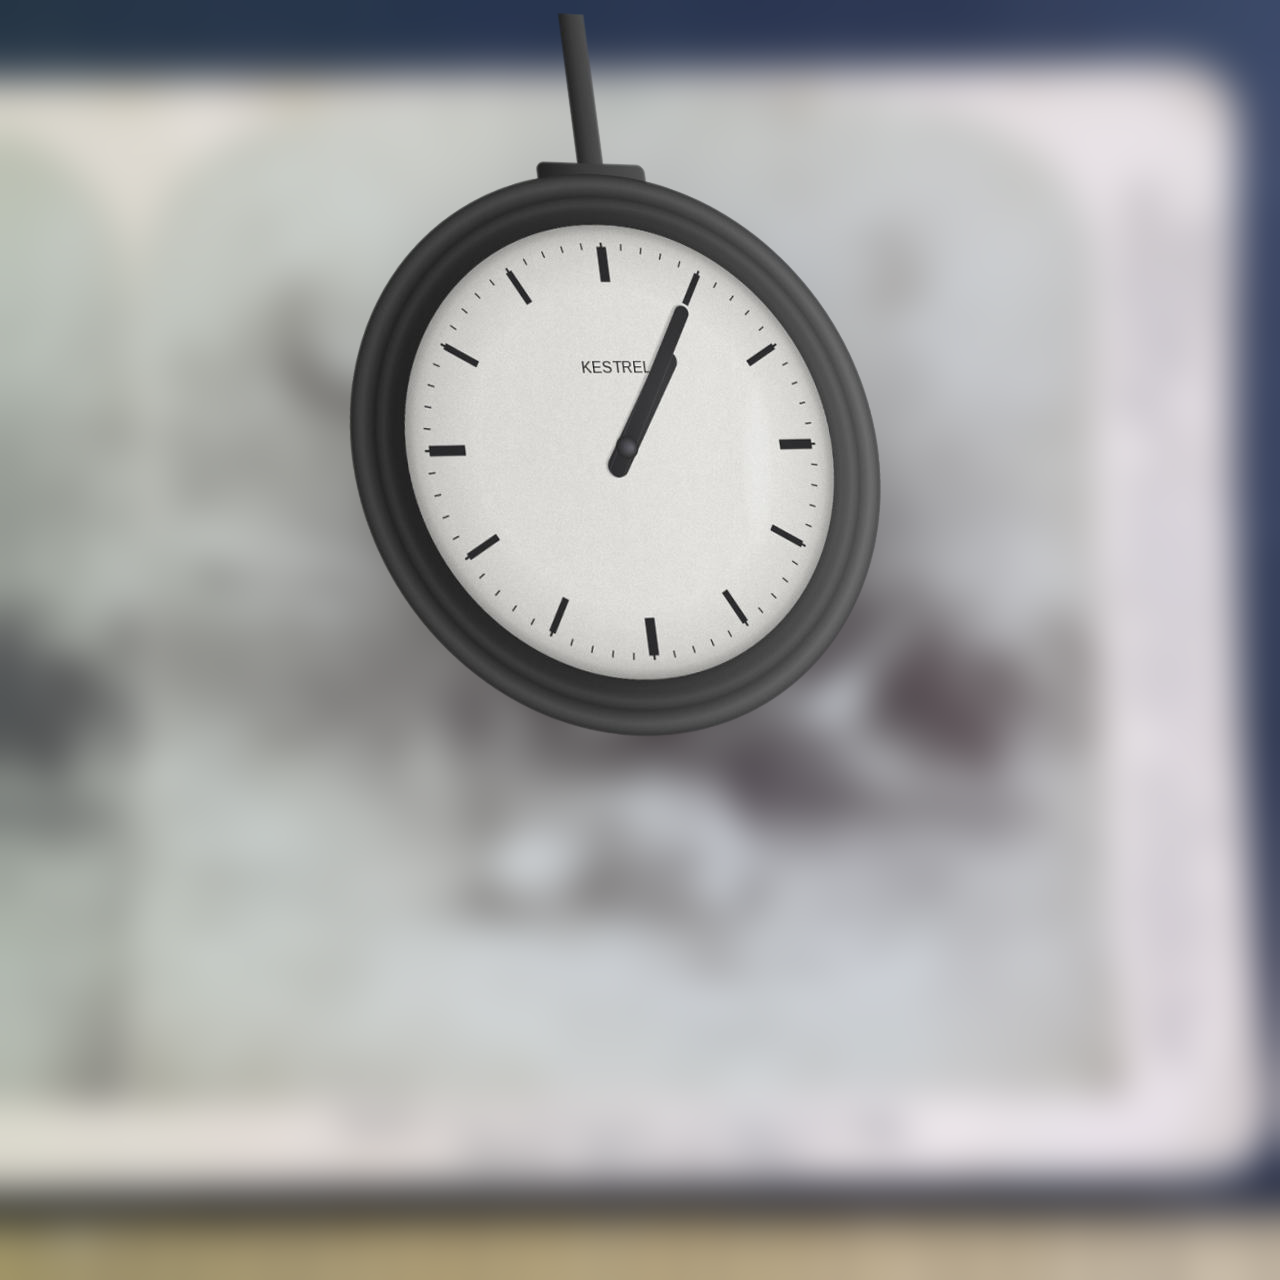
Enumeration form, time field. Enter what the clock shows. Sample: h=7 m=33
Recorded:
h=1 m=5
